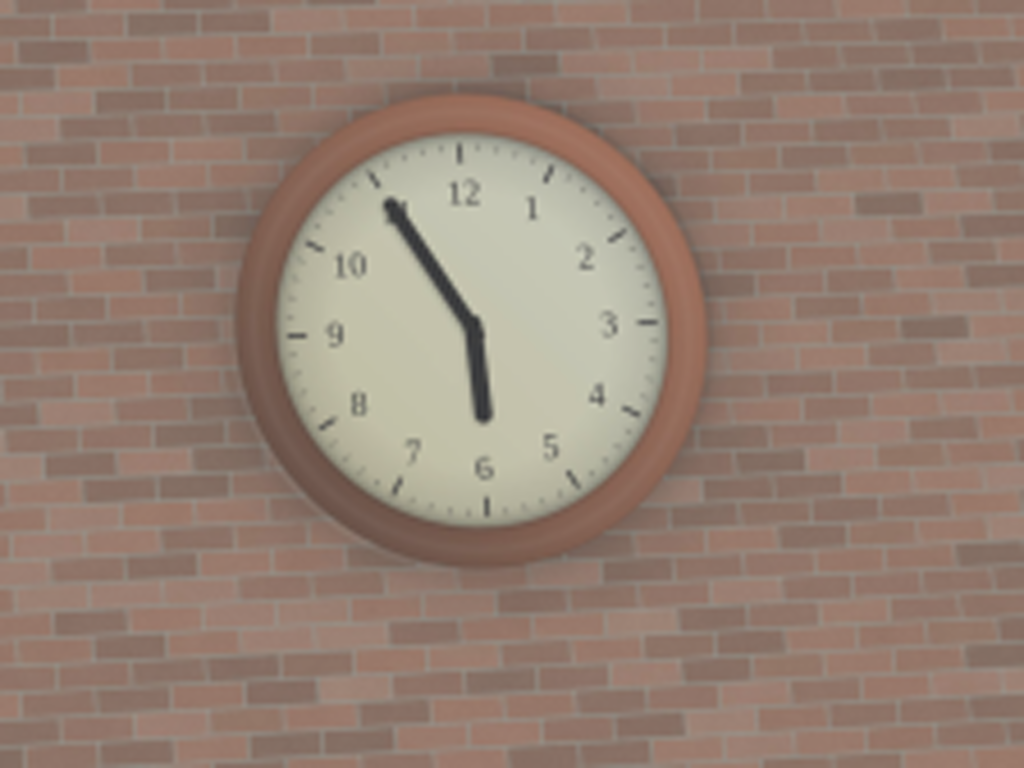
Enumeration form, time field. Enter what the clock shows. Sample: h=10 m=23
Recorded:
h=5 m=55
